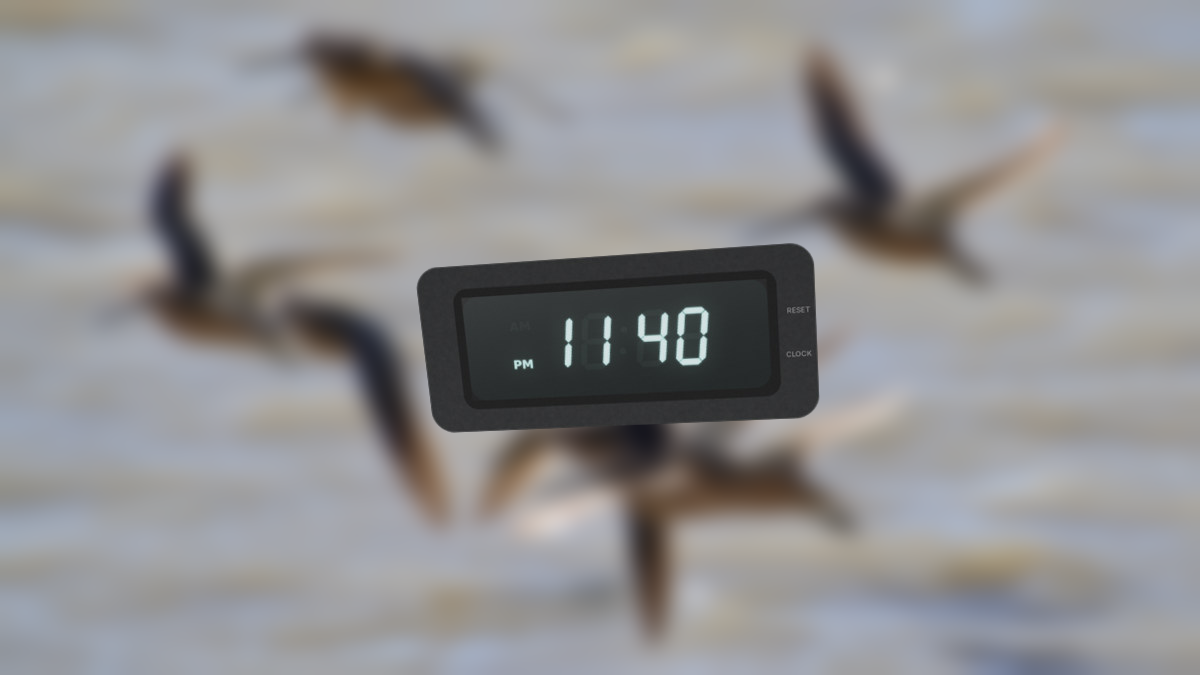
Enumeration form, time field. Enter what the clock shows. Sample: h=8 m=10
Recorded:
h=11 m=40
